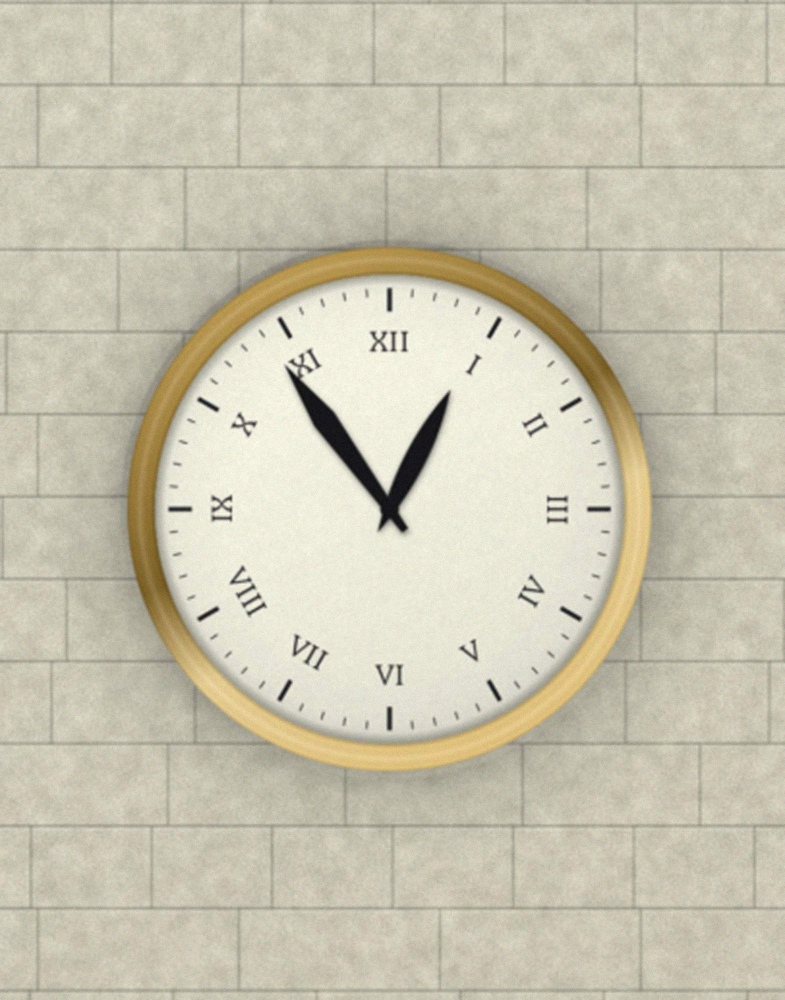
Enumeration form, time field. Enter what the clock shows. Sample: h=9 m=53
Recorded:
h=12 m=54
